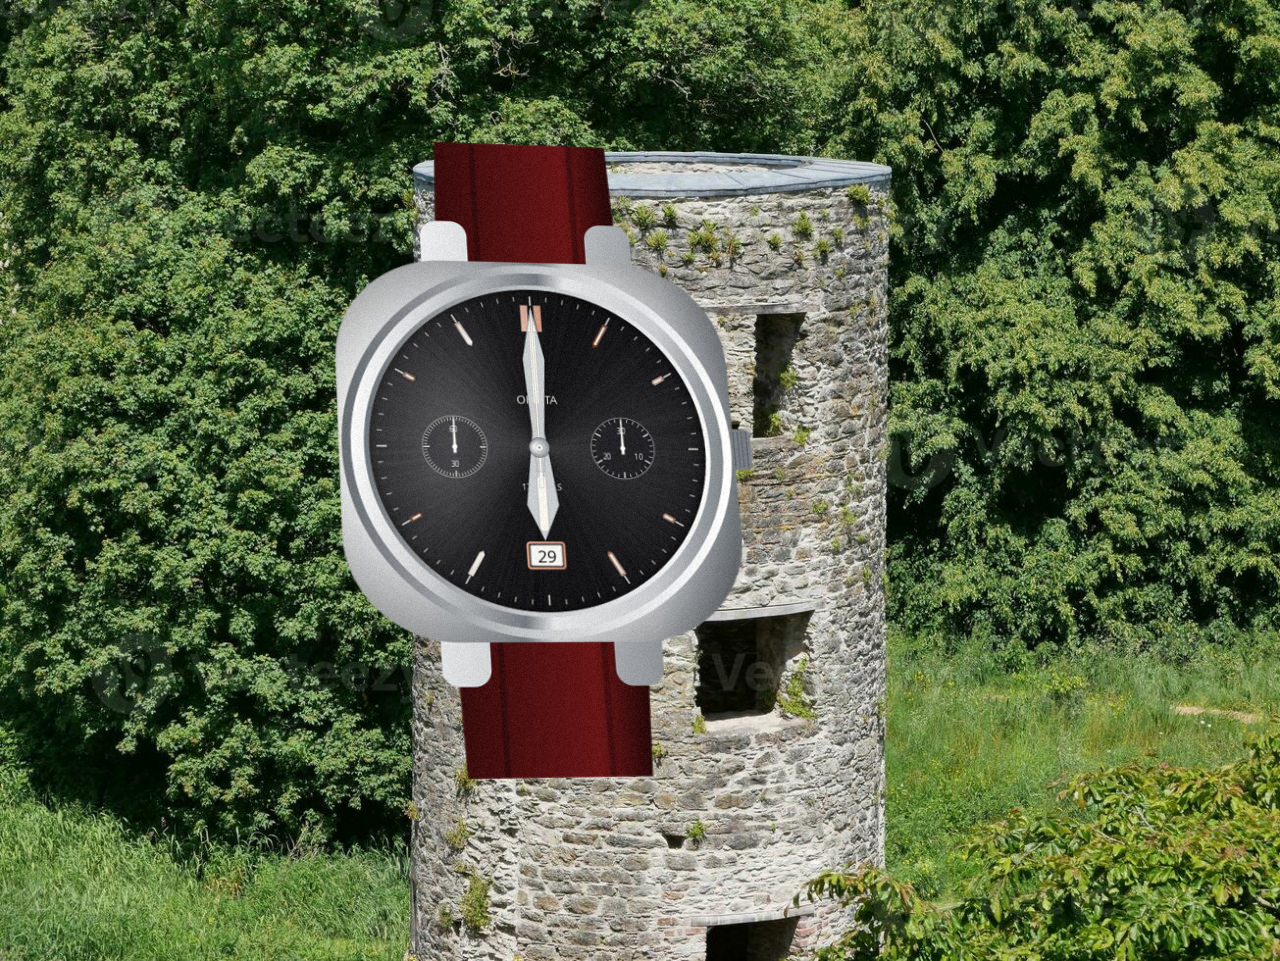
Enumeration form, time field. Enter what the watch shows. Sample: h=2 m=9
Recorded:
h=6 m=0
